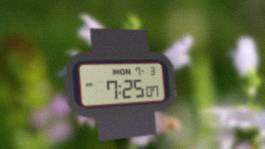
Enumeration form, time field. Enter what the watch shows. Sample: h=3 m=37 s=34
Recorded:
h=7 m=25 s=7
